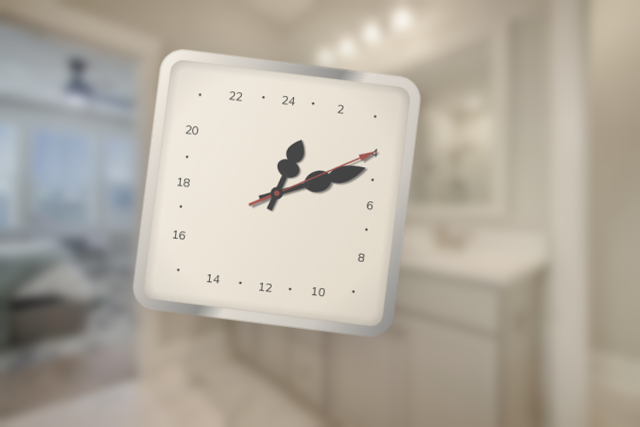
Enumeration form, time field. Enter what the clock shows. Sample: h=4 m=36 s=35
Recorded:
h=1 m=11 s=10
